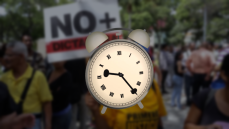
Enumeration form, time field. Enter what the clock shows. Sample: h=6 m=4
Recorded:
h=9 m=24
